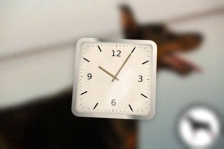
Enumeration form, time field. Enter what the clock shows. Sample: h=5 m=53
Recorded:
h=10 m=5
